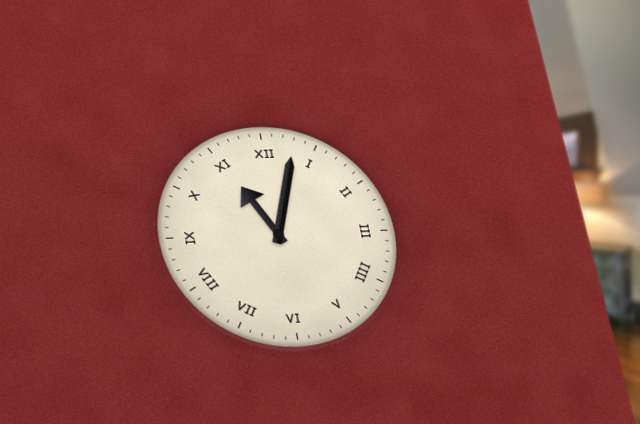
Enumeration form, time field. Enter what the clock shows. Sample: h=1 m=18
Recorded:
h=11 m=3
